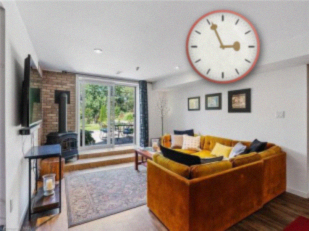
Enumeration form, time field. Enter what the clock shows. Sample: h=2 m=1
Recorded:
h=2 m=56
